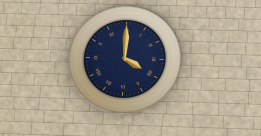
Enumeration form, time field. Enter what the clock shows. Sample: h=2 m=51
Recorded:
h=4 m=0
